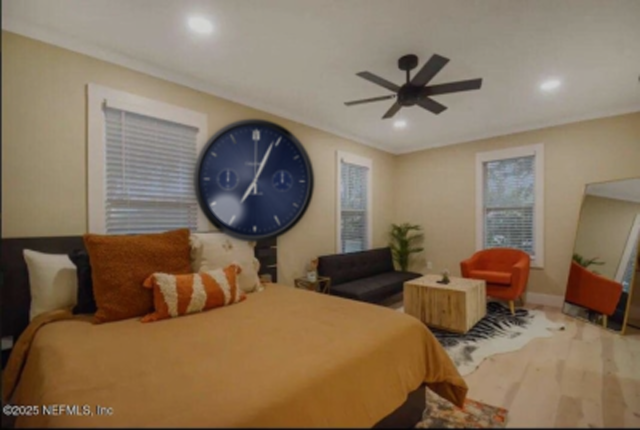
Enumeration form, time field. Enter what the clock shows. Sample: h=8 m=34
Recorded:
h=7 m=4
